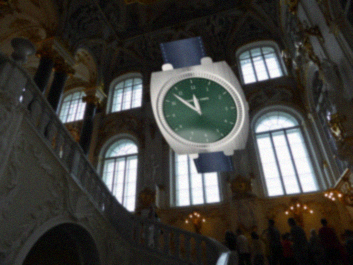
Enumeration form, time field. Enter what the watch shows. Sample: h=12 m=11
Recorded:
h=11 m=53
